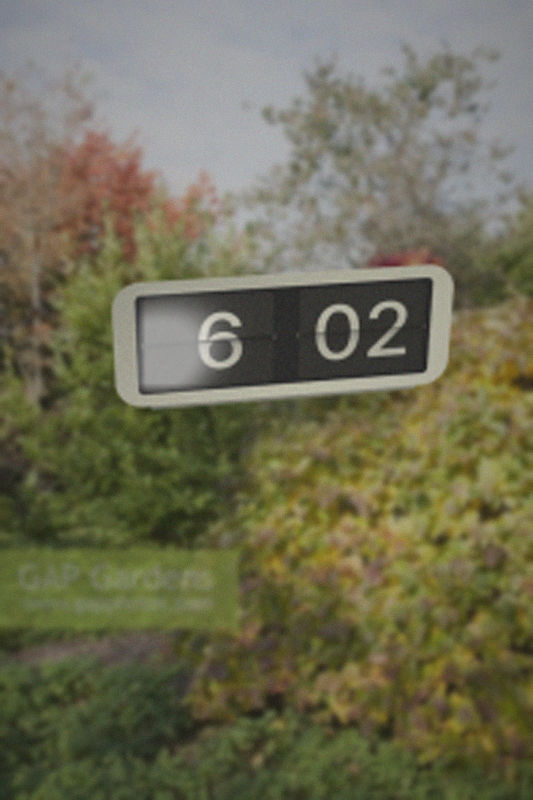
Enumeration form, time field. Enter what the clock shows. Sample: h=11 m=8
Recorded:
h=6 m=2
